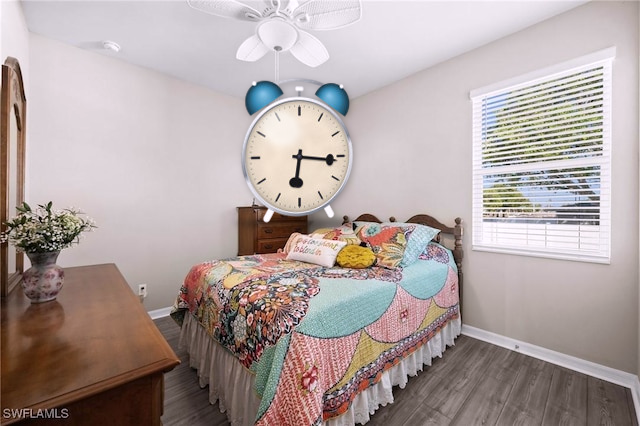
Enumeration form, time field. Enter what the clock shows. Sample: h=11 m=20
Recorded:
h=6 m=16
